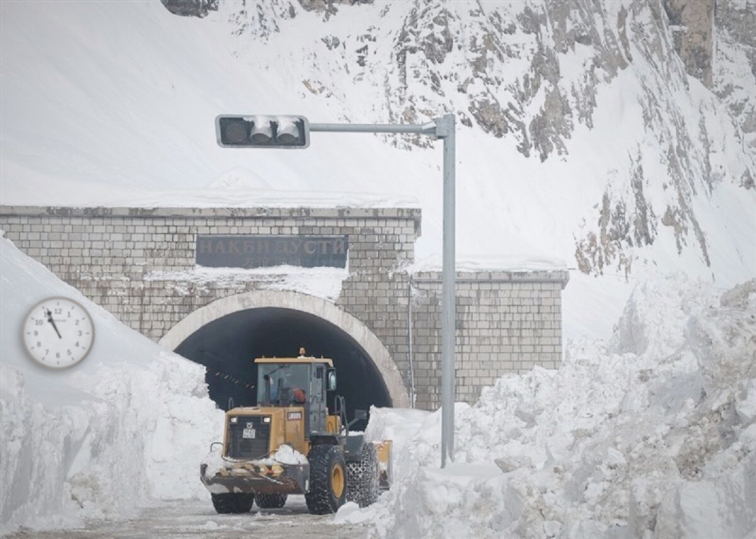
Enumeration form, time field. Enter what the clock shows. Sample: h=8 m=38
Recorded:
h=10 m=56
